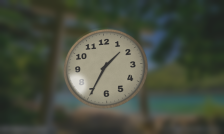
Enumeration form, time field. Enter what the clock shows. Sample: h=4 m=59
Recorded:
h=1 m=35
